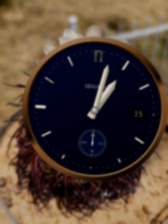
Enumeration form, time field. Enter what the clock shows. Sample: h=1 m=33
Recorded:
h=1 m=2
